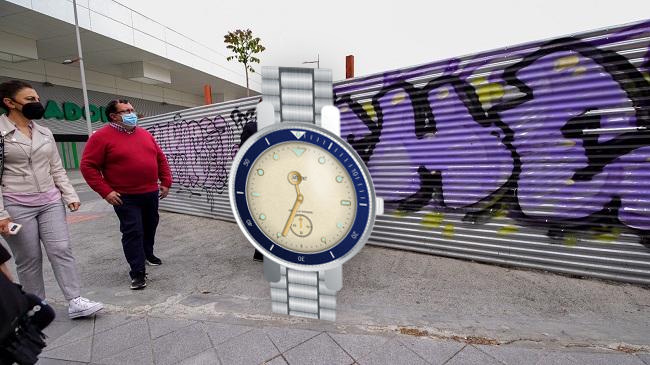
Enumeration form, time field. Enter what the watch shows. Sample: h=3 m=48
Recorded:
h=11 m=34
